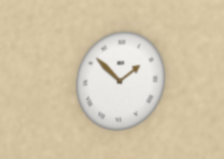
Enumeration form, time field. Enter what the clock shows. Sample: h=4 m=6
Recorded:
h=1 m=52
